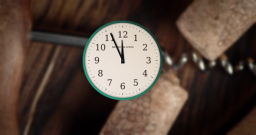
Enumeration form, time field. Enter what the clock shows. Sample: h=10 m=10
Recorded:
h=11 m=56
